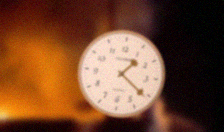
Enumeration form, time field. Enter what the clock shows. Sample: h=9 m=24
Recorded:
h=1 m=21
